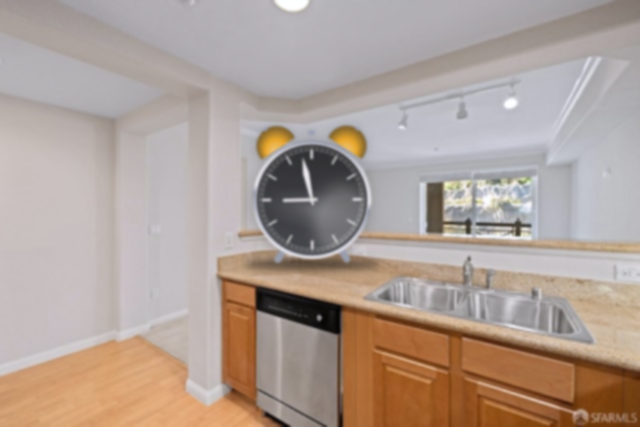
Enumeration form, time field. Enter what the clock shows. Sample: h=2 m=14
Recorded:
h=8 m=58
